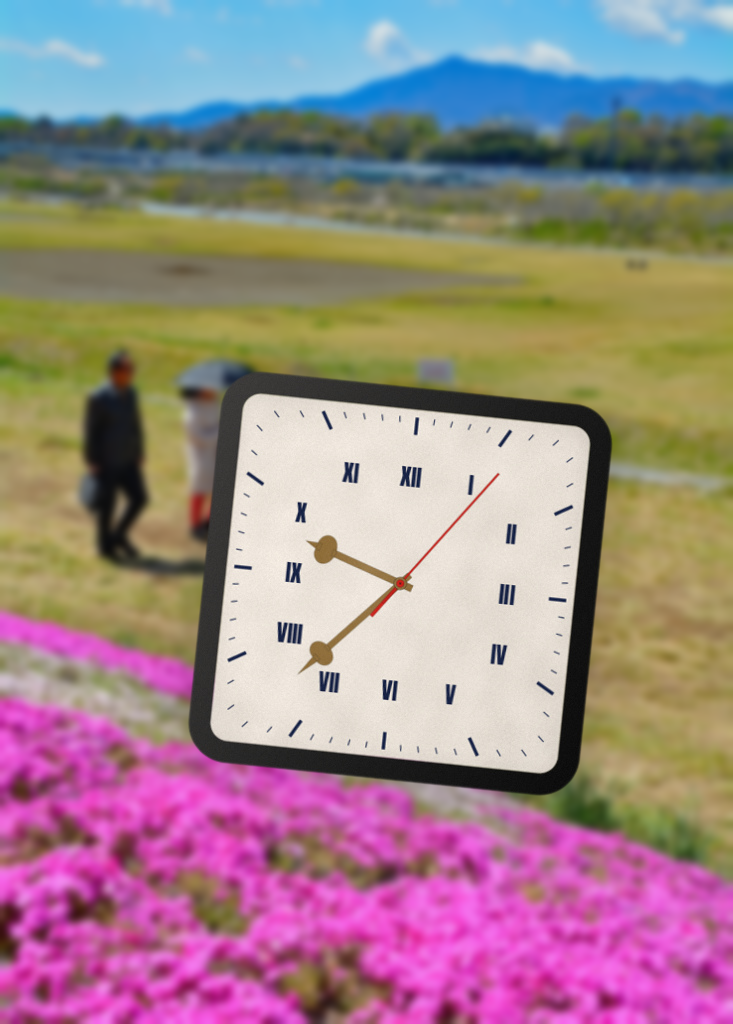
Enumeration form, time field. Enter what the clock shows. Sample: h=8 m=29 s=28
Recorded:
h=9 m=37 s=6
